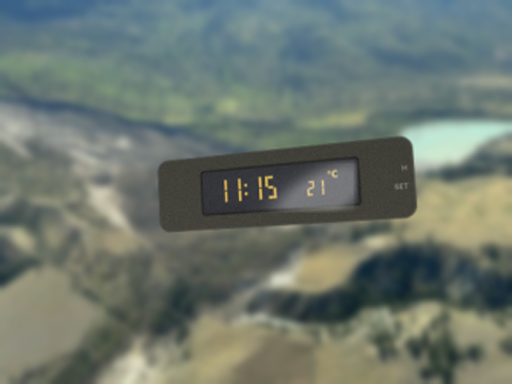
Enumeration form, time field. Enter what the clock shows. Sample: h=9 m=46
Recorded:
h=11 m=15
